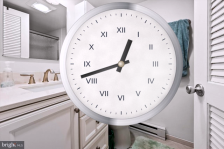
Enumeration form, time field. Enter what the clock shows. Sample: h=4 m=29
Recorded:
h=12 m=42
